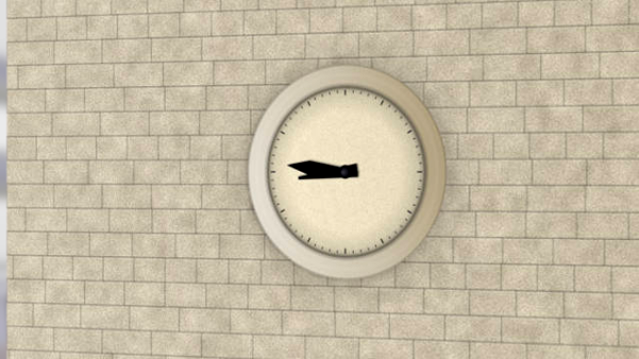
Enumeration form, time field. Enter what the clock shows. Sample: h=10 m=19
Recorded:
h=8 m=46
